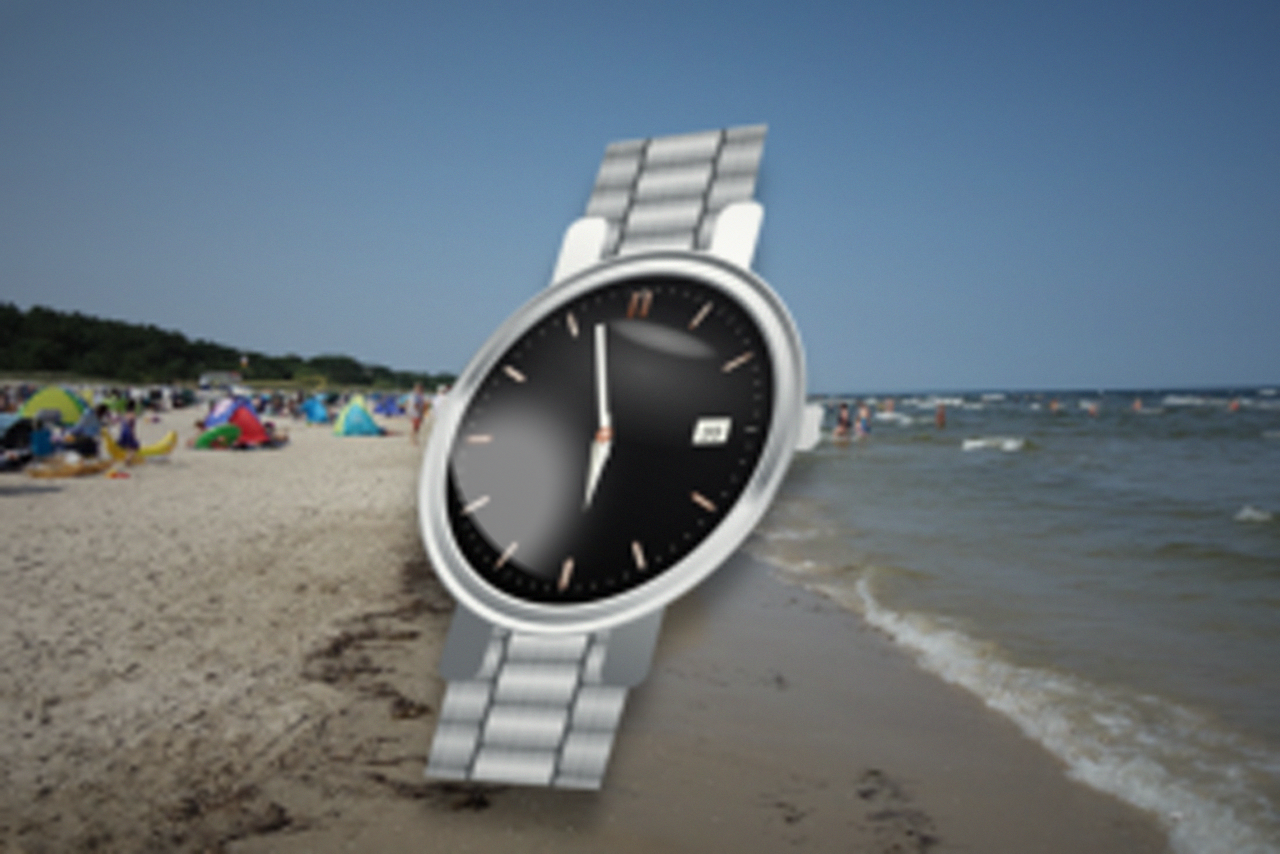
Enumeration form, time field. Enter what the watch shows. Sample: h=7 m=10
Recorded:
h=5 m=57
